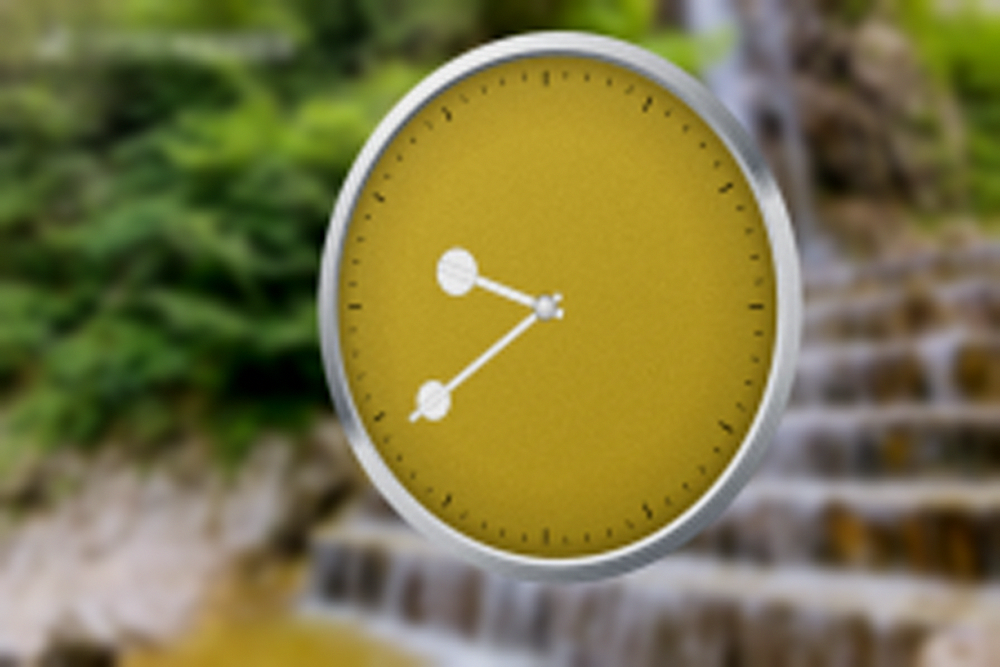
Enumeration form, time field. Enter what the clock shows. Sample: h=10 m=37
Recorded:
h=9 m=39
